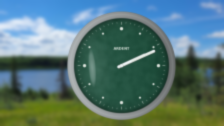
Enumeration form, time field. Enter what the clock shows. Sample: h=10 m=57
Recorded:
h=2 m=11
